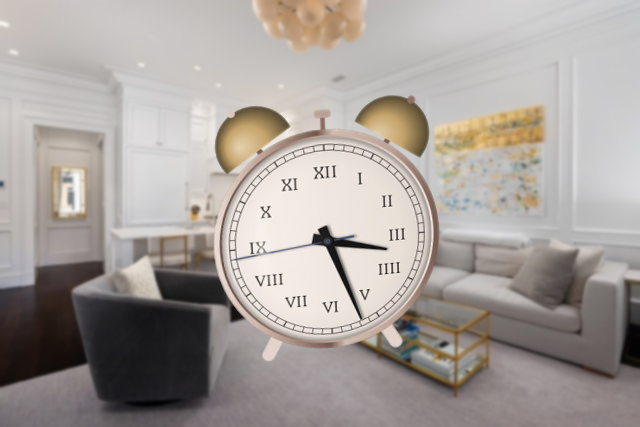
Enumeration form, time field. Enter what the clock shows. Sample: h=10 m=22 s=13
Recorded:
h=3 m=26 s=44
